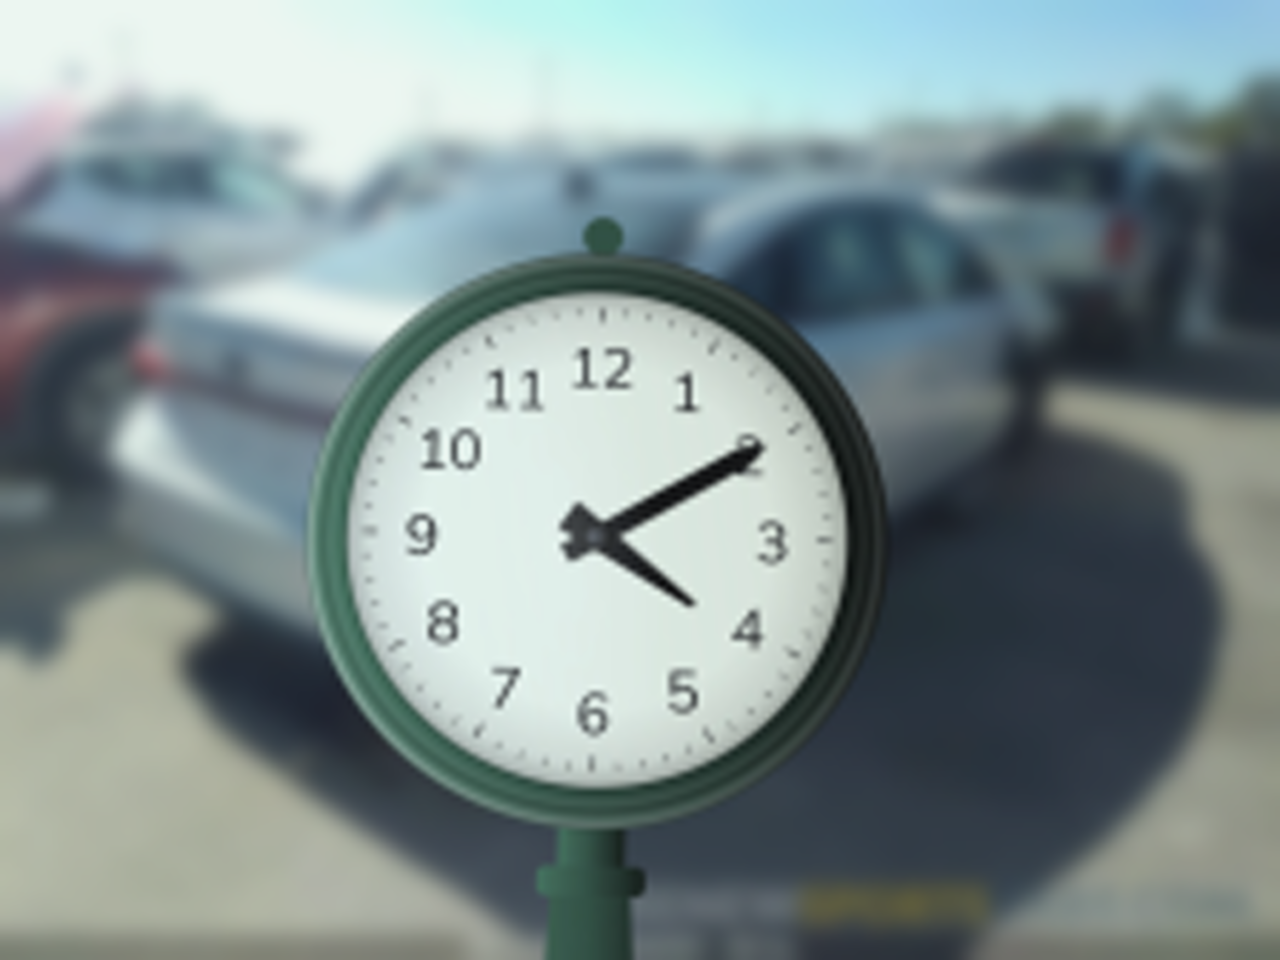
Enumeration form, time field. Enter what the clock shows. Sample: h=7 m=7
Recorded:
h=4 m=10
